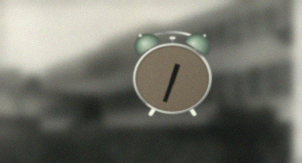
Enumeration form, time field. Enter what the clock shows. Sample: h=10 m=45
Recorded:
h=12 m=33
